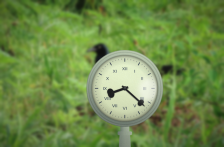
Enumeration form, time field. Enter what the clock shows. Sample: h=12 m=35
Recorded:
h=8 m=22
